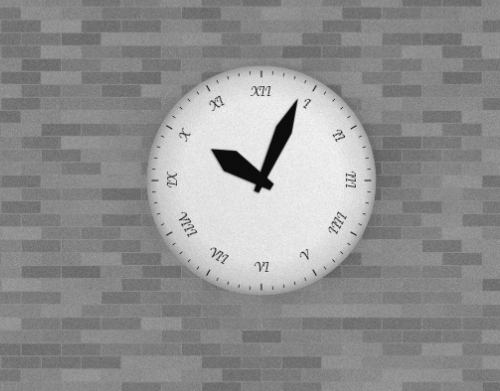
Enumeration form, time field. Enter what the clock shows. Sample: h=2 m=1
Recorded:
h=10 m=4
